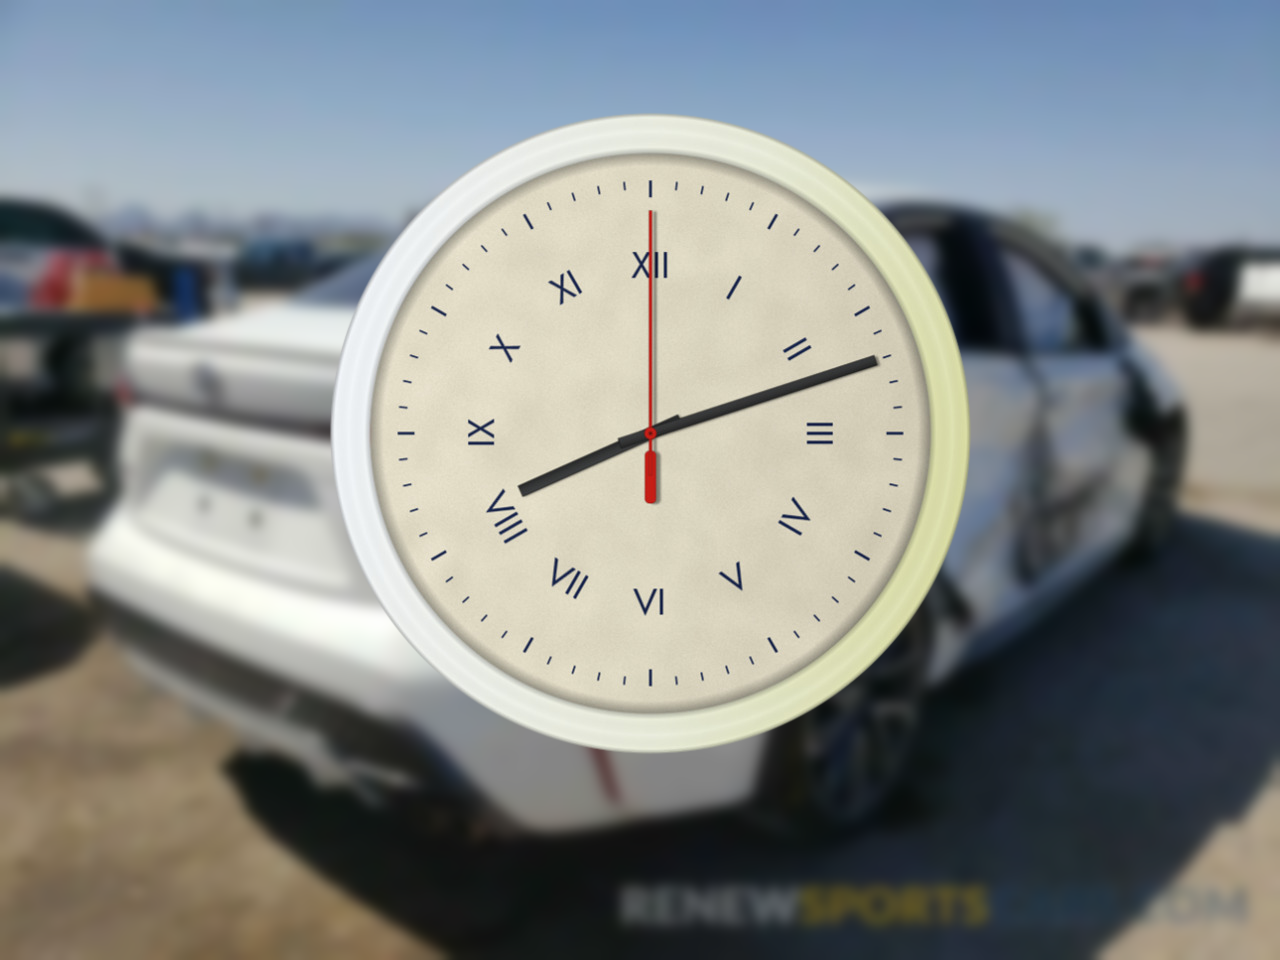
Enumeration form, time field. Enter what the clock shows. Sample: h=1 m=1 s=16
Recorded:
h=8 m=12 s=0
